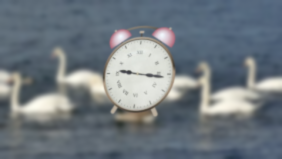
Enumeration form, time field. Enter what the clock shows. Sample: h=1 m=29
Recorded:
h=9 m=16
